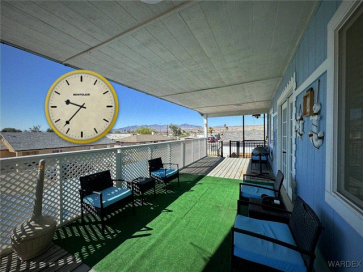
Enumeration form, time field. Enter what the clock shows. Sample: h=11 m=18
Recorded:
h=9 m=37
